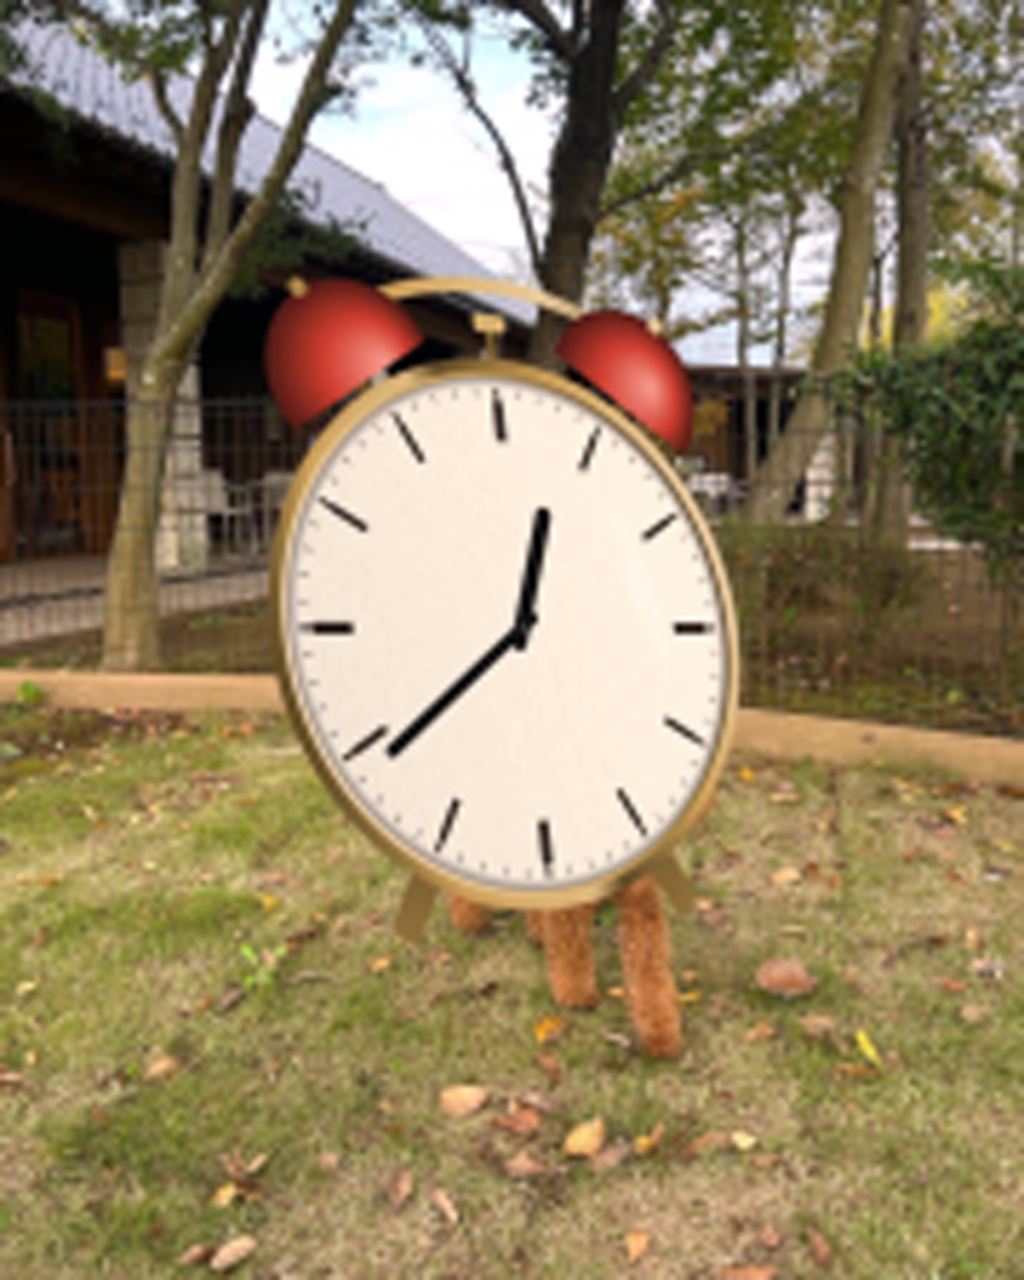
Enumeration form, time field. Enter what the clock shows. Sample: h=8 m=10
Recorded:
h=12 m=39
